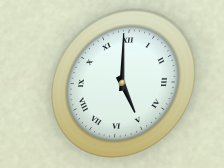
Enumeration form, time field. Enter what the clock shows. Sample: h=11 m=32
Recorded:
h=4 m=59
